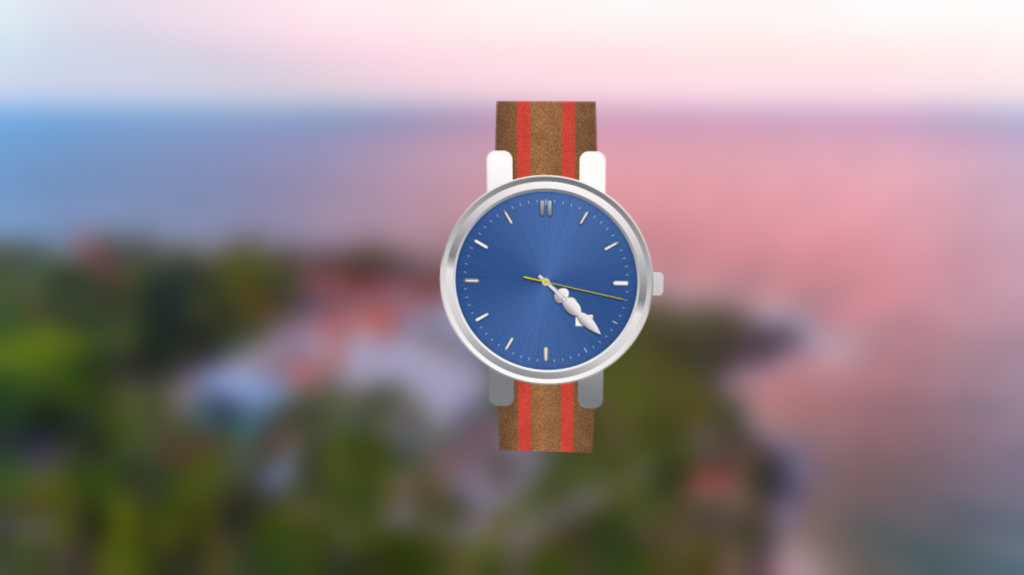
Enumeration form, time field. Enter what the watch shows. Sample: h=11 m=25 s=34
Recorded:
h=4 m=22 s=17
